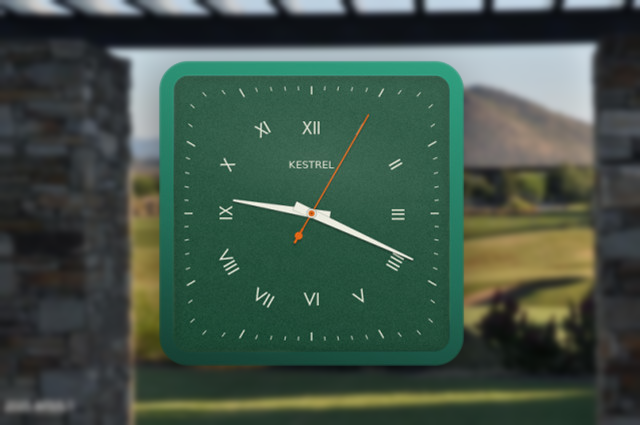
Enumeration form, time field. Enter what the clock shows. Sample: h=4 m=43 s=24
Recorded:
h=9 m=19 s=5
